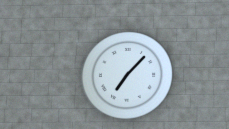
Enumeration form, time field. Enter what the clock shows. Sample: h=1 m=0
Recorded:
h=7 m=7
